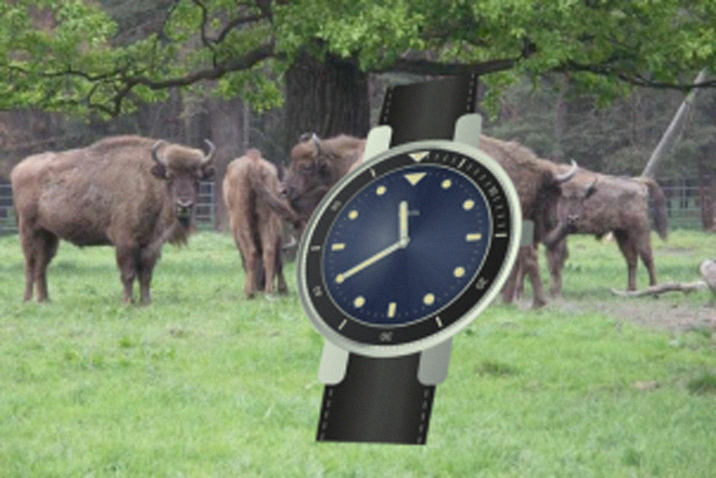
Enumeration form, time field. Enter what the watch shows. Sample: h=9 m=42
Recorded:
h=11 m=40
